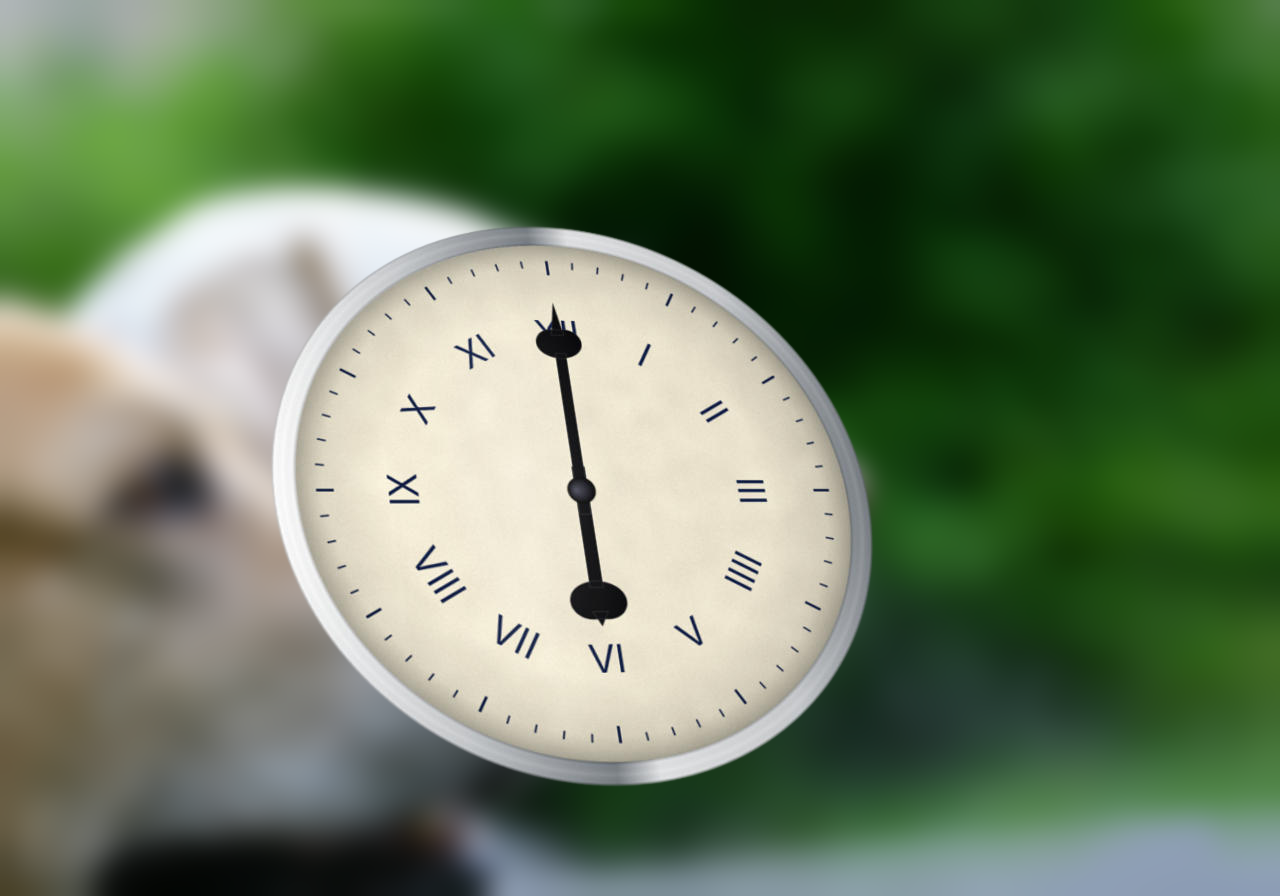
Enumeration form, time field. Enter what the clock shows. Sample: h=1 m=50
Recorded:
h=6 m=0
